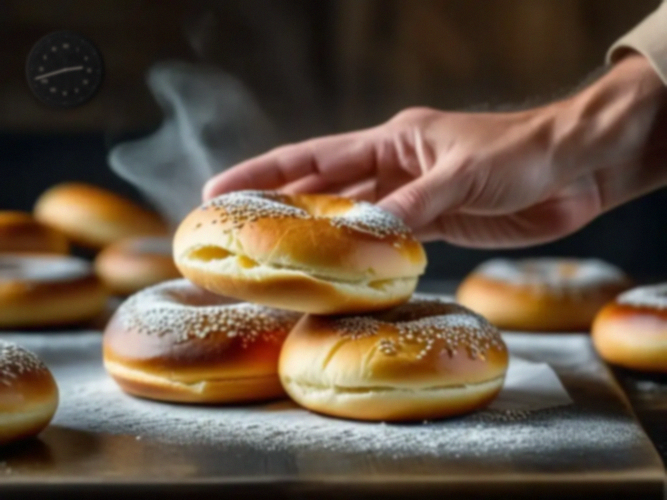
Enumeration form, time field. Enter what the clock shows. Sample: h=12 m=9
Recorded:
h=2 m=42
